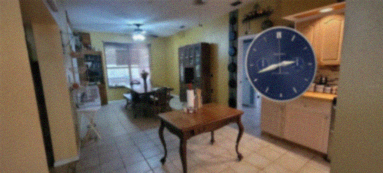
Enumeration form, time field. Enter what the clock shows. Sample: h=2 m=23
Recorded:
h=2 m=42
